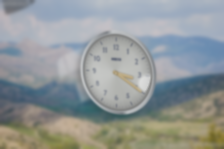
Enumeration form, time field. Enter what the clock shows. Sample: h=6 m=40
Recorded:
h=3 m=20
